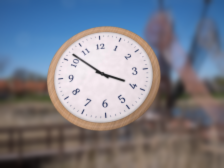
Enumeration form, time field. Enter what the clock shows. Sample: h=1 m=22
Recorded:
h=3 m=52
